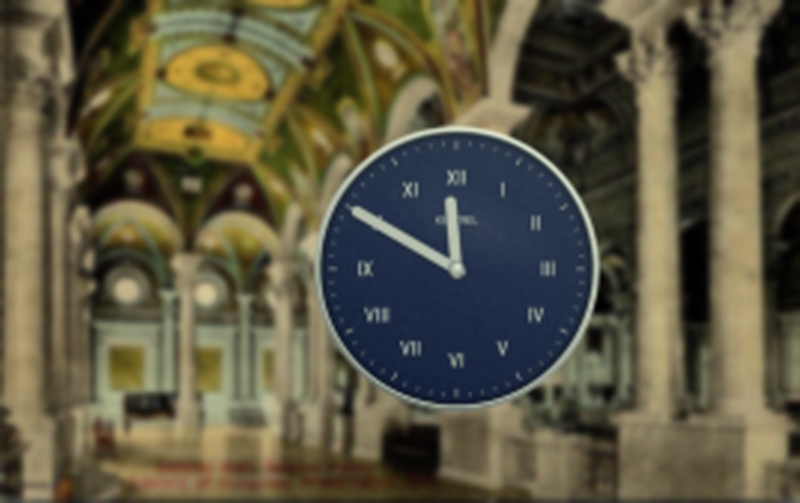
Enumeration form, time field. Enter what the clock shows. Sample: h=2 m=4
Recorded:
h=11 m=50
